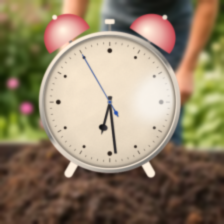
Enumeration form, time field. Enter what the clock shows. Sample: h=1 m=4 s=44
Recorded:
h=6 m=28 s=55
